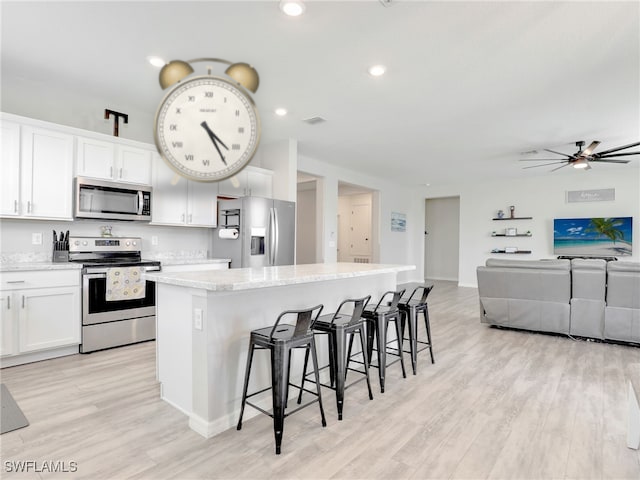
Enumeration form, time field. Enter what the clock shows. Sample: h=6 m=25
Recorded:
h=4 m=25
